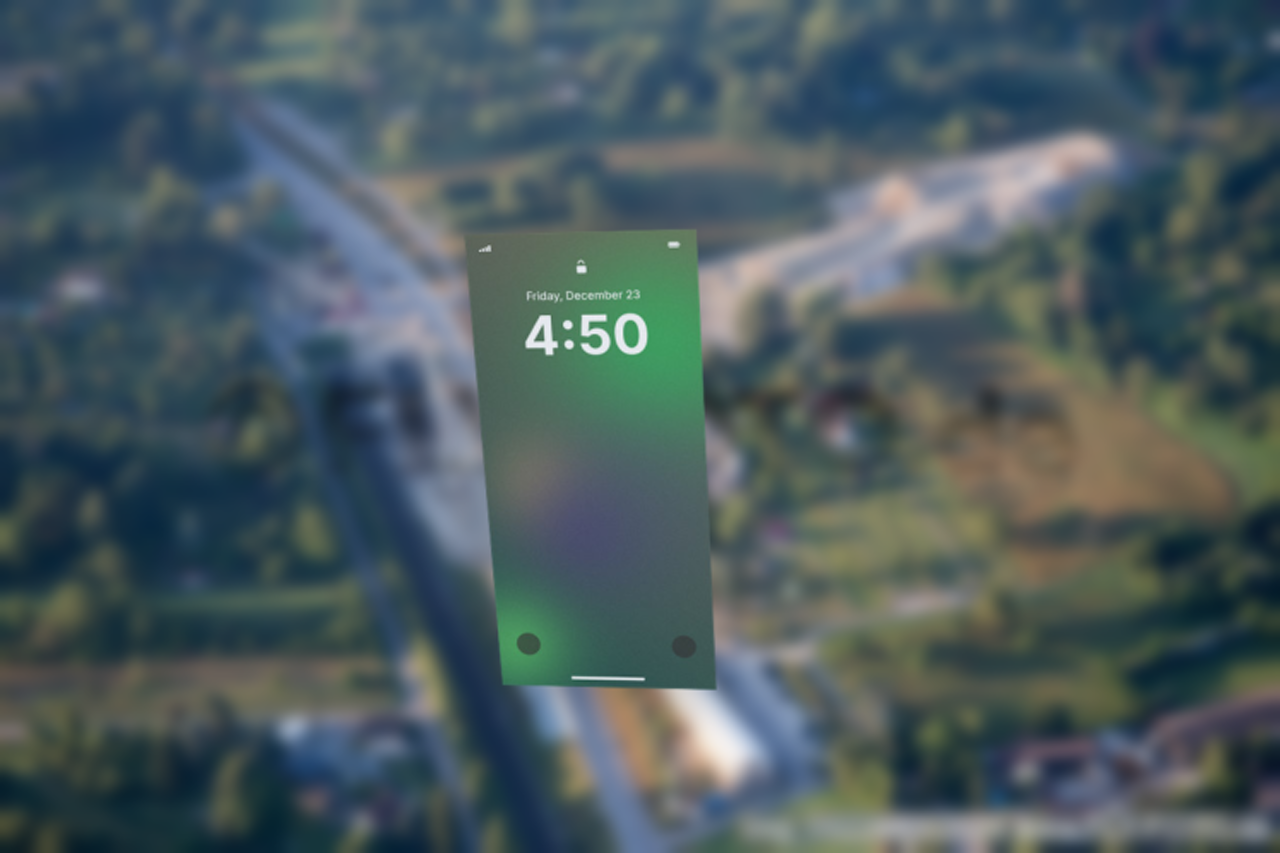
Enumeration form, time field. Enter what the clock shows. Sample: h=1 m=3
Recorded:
h=4 m=50
